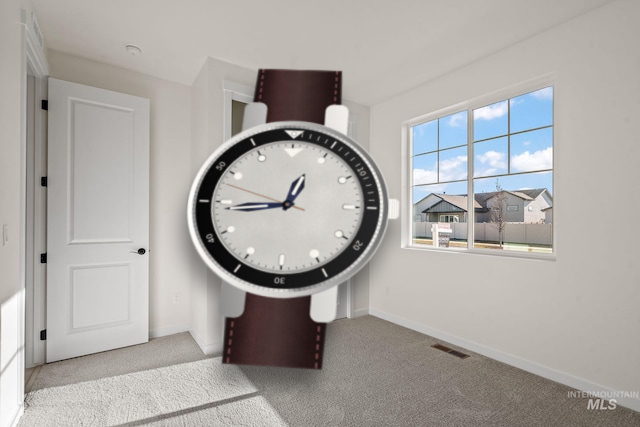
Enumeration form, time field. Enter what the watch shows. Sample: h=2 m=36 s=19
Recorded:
h=12 m=43 s=48
